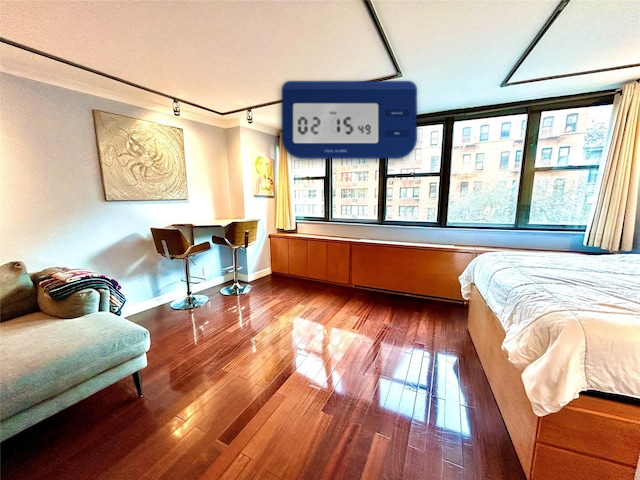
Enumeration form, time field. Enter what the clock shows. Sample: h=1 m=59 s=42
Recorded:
h=2 m=15 s=49
